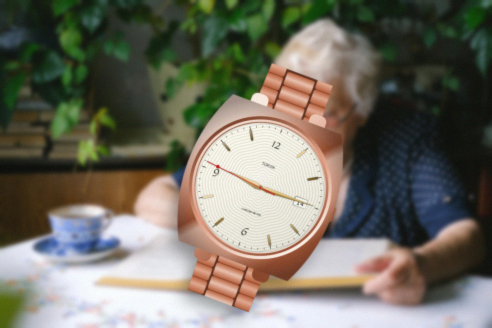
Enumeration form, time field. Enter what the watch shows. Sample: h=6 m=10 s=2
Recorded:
h=9 m=14 s=46
